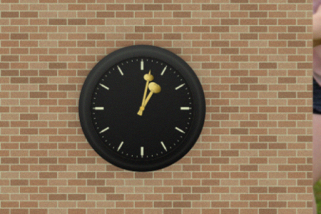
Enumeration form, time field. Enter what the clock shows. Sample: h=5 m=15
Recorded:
h=1 m=2
